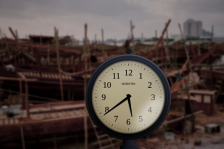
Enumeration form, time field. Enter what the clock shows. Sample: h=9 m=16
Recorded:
h=5 m=39
